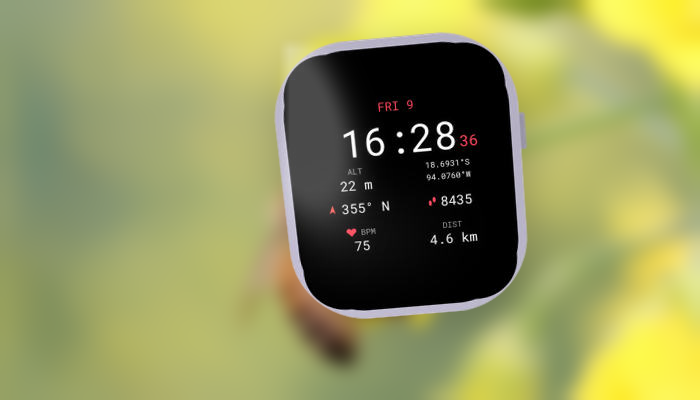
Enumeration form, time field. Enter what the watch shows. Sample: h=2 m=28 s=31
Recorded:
h=16 m=28 s=36
